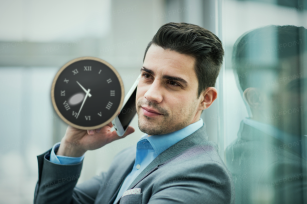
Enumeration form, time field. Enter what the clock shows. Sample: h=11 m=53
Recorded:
h=10 m=34
